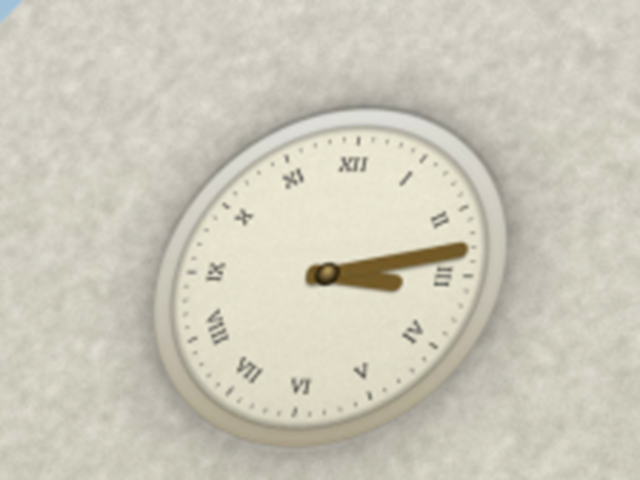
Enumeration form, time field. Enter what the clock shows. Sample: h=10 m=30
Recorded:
h=3 m=13
